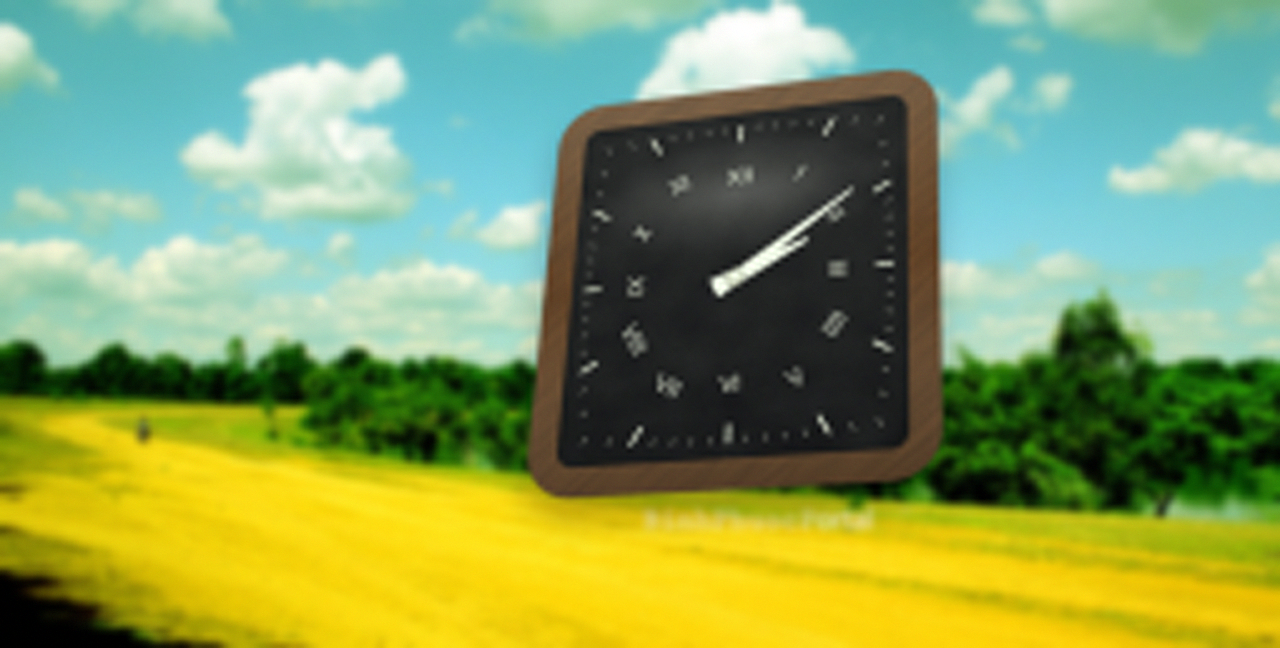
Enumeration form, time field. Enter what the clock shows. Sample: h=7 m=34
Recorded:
h=2 m=9
